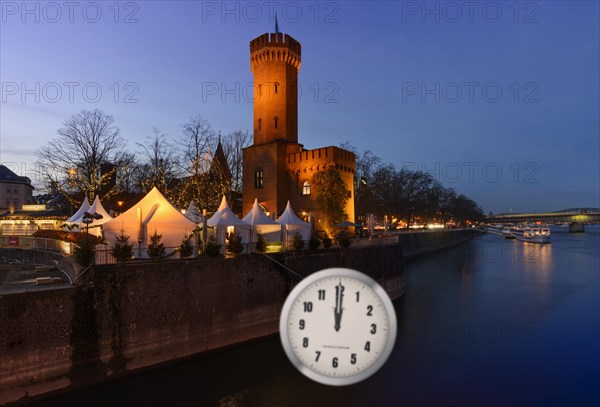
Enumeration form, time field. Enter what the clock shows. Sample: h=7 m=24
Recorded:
h=12 m=0
